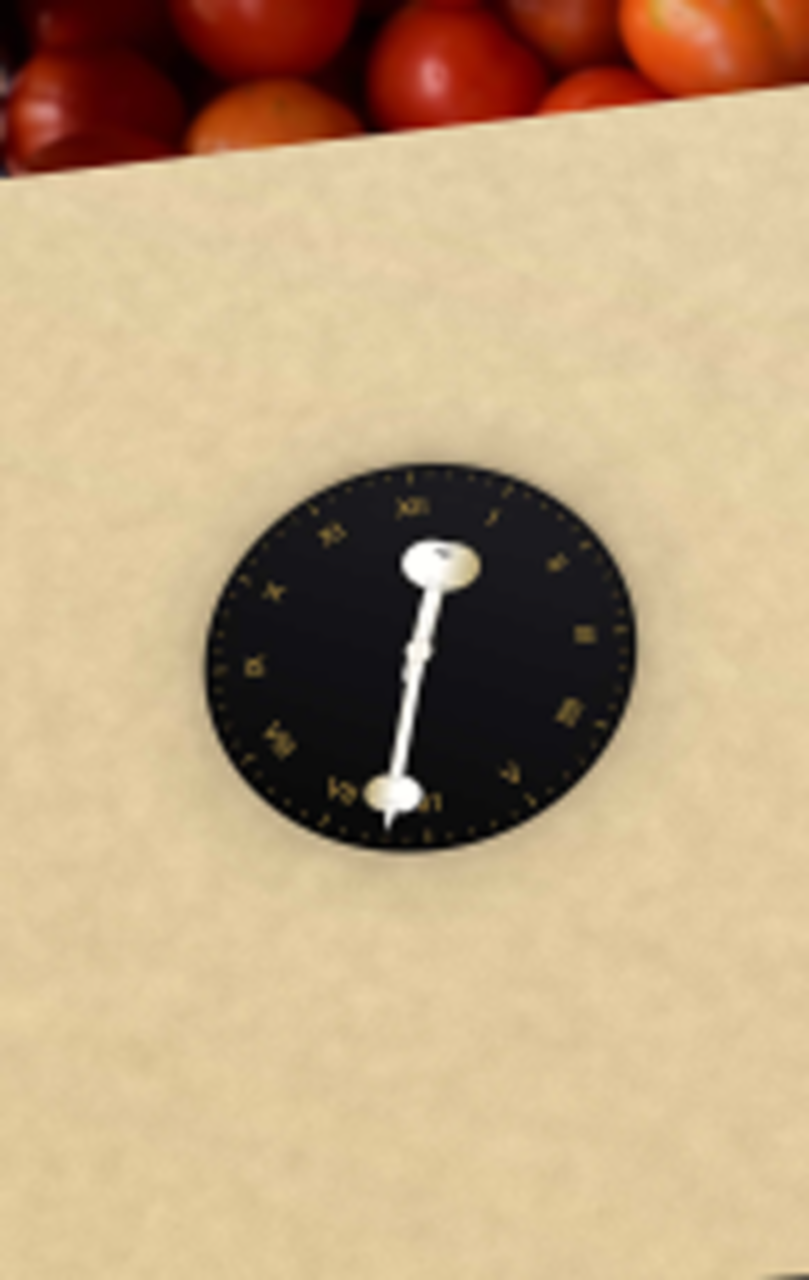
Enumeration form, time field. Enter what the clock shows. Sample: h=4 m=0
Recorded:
h=12 m=32
